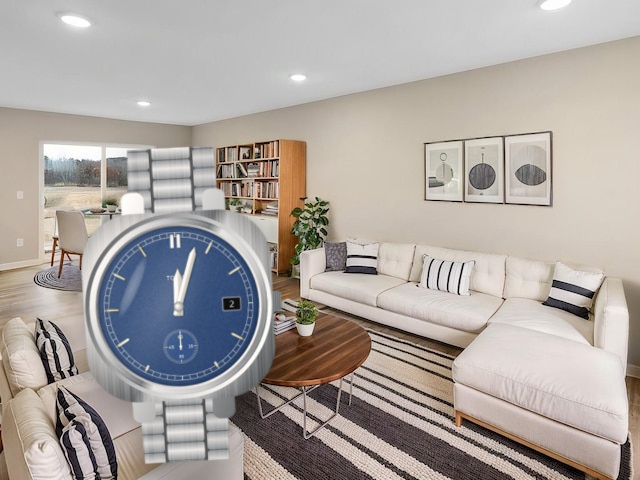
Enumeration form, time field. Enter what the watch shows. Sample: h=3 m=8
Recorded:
h=12 m=3
